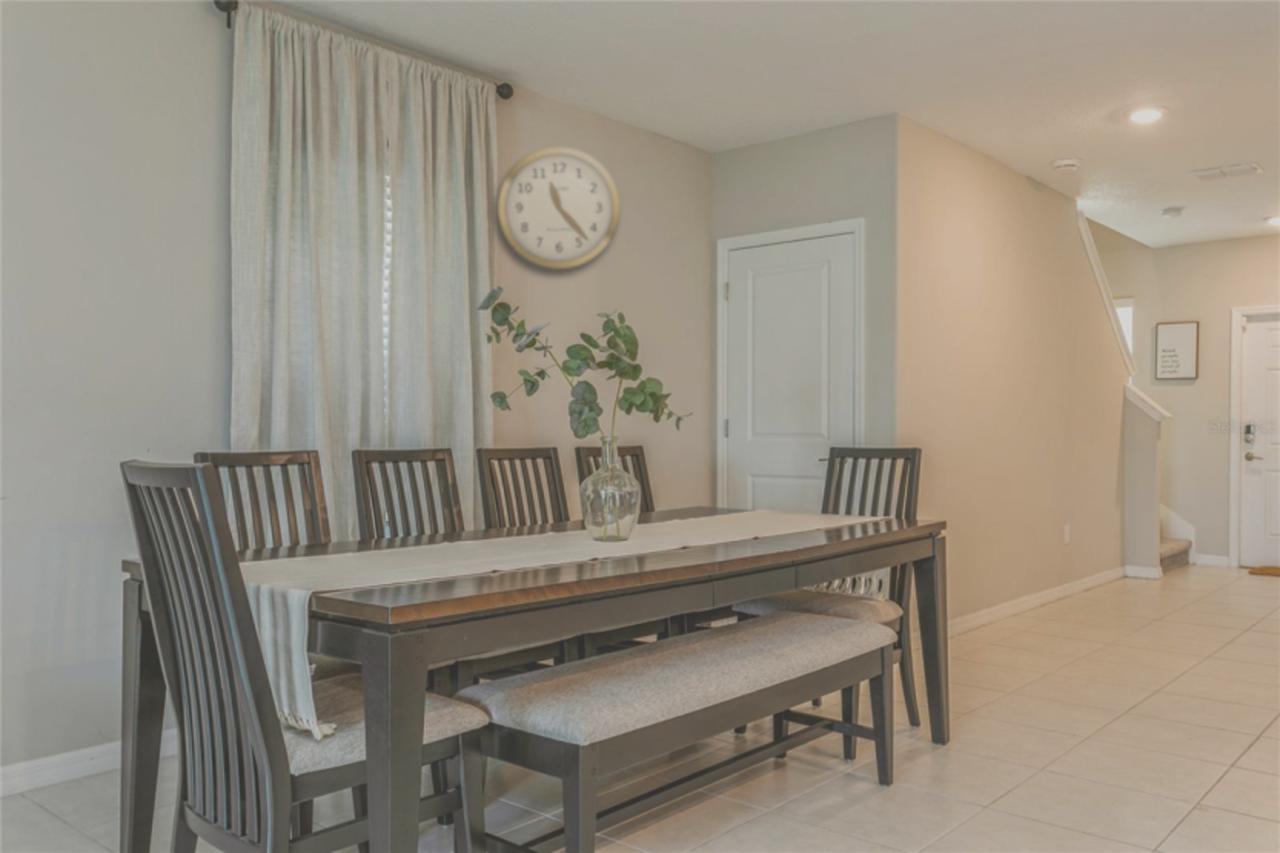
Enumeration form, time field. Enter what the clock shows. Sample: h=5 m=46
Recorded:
h=11 m=23
